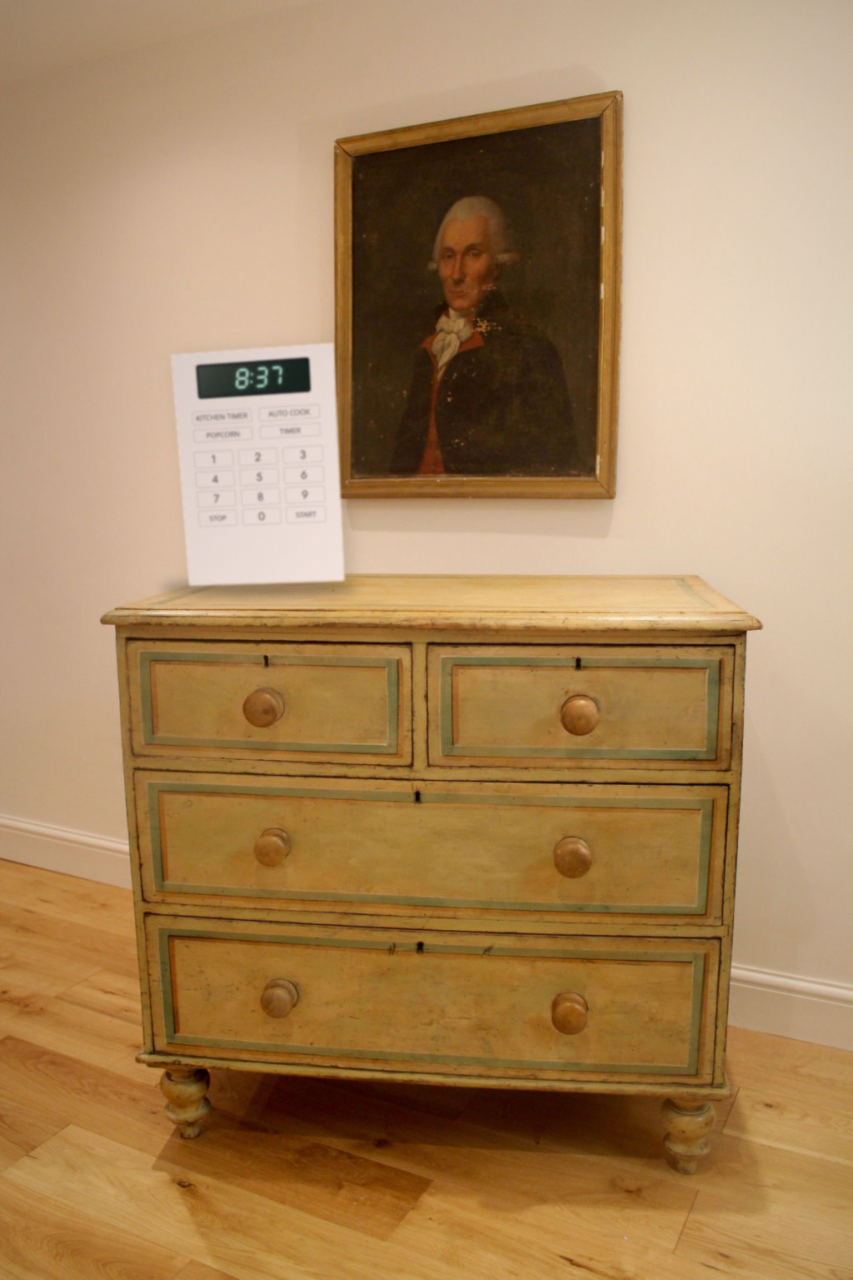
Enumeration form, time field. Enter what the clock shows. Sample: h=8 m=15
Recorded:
h=8 m=37
